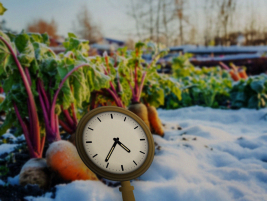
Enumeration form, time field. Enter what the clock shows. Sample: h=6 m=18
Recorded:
h=4 m=36
